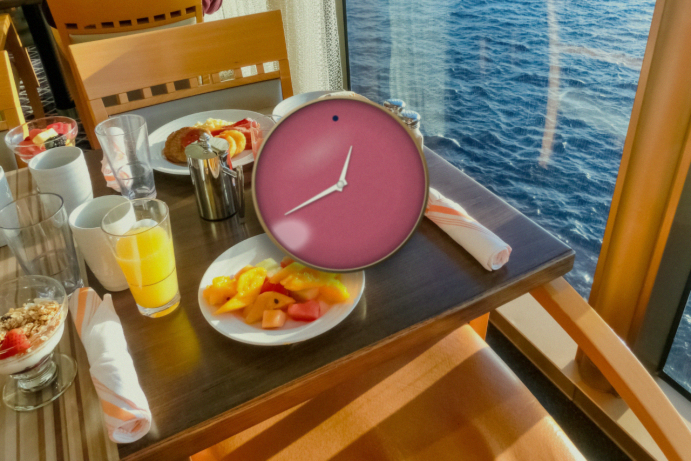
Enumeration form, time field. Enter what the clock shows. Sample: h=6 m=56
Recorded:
h=12 m=41
